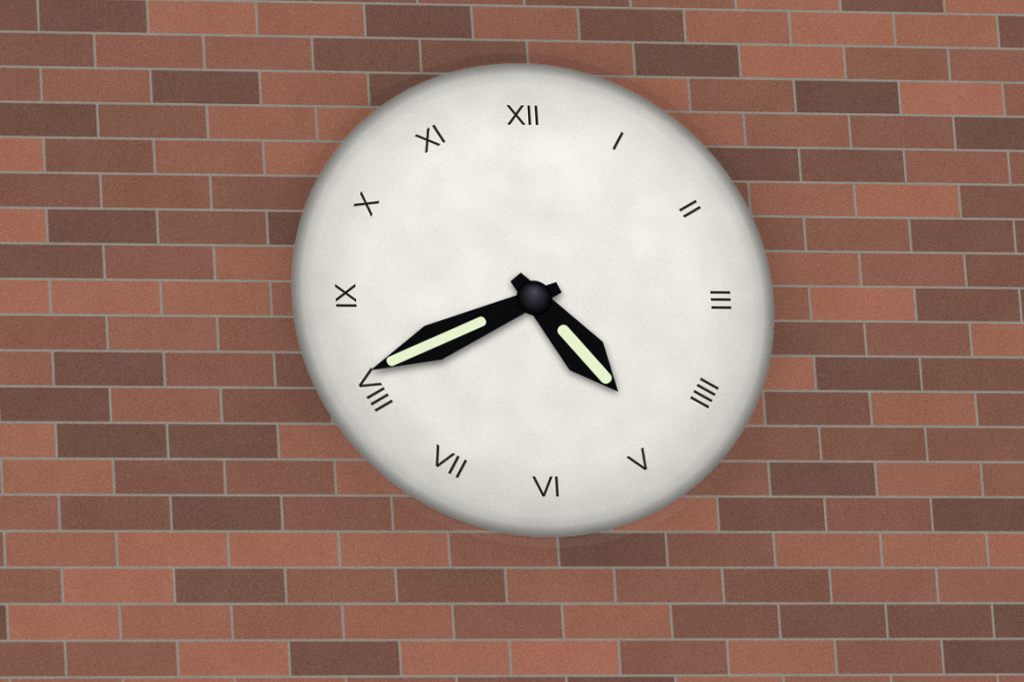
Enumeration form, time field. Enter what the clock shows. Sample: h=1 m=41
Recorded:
h=4 m=41
